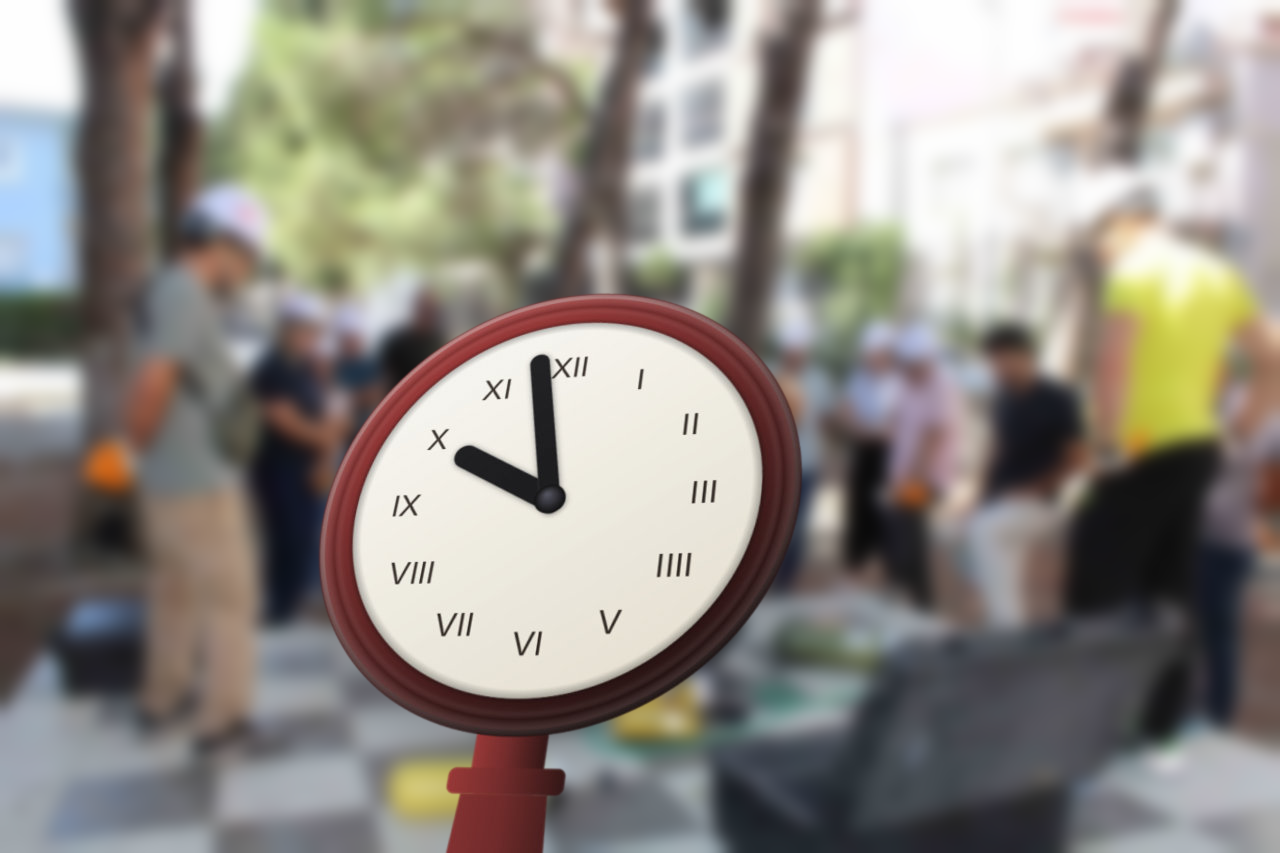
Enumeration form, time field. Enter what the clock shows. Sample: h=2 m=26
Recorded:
h=9 m=58
